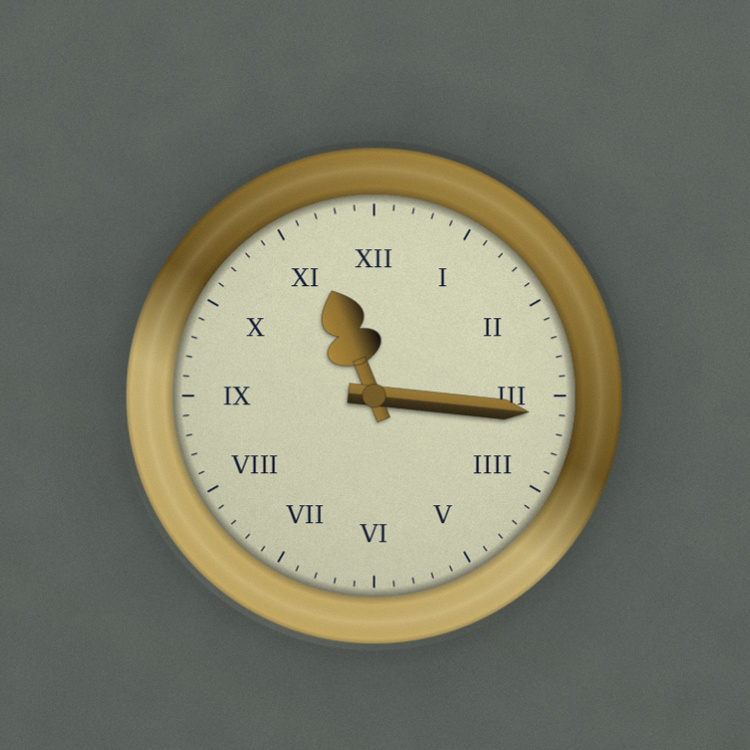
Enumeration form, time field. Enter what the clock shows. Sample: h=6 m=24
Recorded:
h=11 m=16
